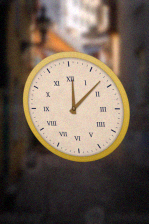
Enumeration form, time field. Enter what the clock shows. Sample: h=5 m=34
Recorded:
h=12 m=8
